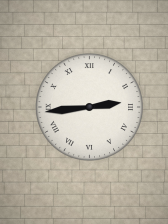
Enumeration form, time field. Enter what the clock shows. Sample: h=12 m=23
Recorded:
h=2 m=44
